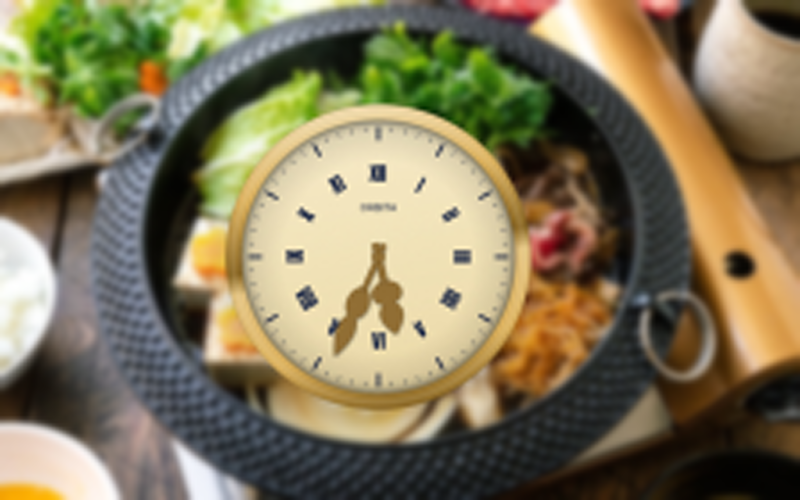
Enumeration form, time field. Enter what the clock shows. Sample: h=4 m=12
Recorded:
h=5 m=34
